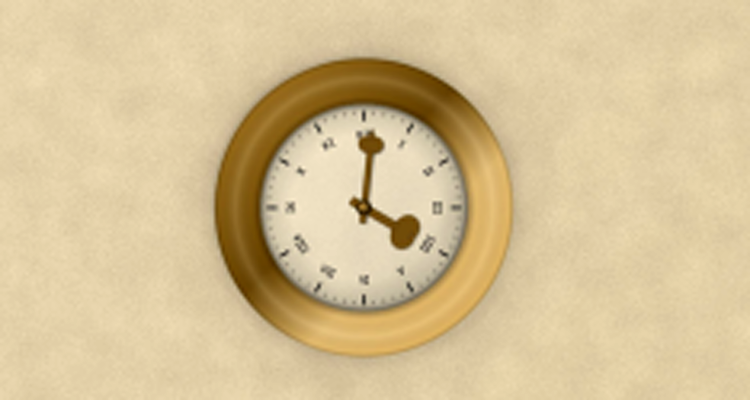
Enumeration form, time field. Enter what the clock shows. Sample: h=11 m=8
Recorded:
h=4 m=1
